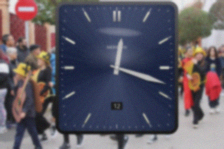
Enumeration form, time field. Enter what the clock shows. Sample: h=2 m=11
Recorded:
h=12 m=18
